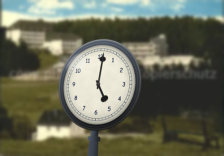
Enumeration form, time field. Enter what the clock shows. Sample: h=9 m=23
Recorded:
h=5 m=1
